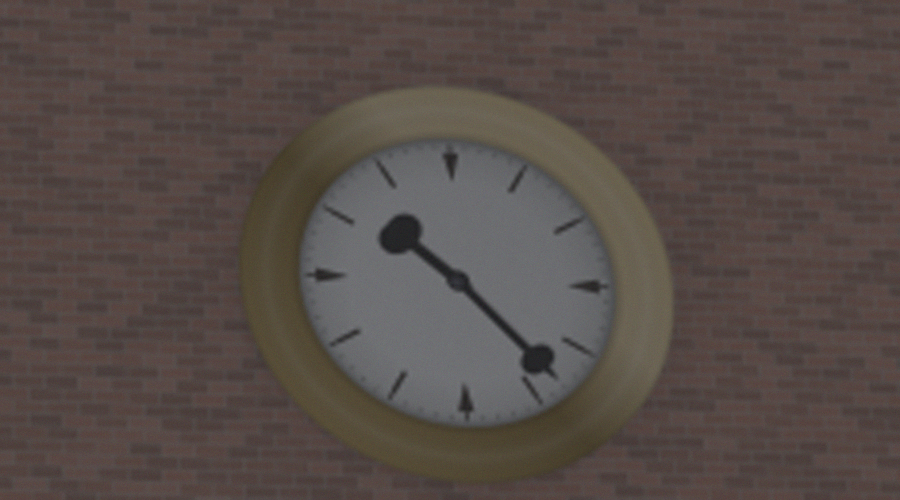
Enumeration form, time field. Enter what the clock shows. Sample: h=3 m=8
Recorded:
h=10 m=23
